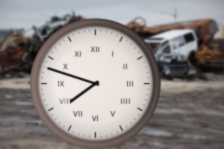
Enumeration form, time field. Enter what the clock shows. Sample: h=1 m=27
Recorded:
h=7 m=48
